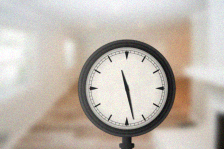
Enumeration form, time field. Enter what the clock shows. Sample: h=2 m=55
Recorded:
h=11 m=28
